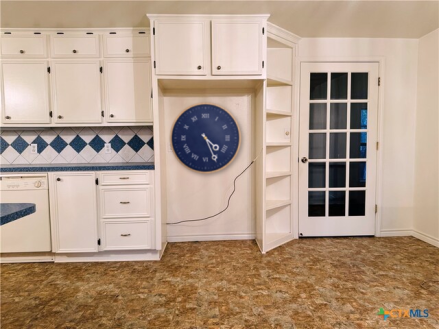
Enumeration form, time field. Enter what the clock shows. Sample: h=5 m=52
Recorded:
h=4 m=26
